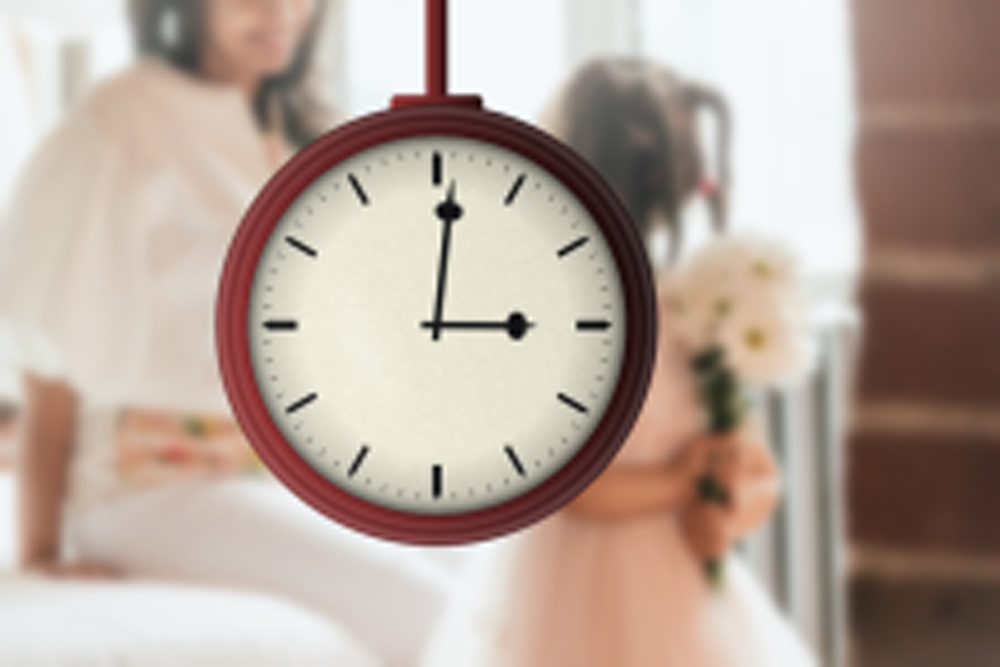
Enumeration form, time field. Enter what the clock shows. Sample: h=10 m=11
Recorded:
h=3 m=1
